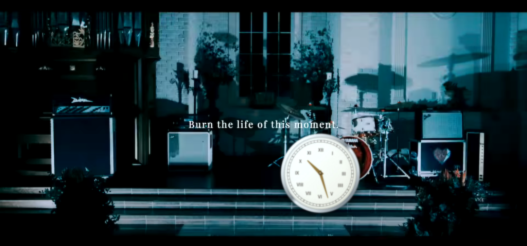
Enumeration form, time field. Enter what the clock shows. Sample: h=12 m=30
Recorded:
h=10 m=27
